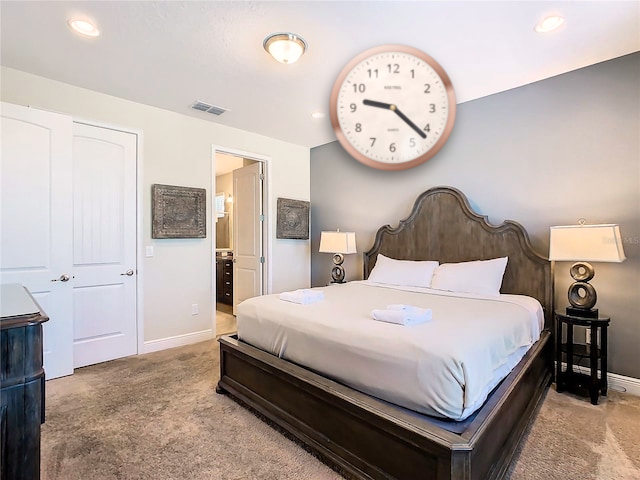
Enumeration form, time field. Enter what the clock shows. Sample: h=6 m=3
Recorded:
h=9 m=22
